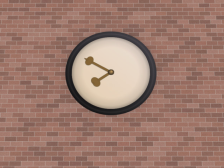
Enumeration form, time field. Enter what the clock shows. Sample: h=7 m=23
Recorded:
h=7 m=50
